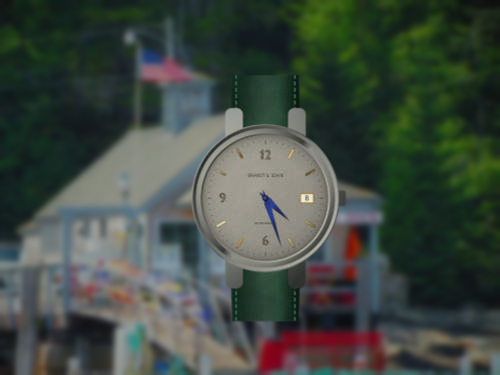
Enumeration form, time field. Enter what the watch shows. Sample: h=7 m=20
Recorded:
h=4 m=27
